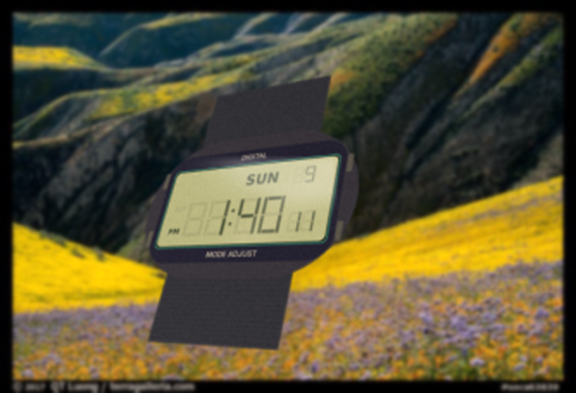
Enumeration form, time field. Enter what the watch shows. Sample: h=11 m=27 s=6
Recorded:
h=1 m=40 s=11
